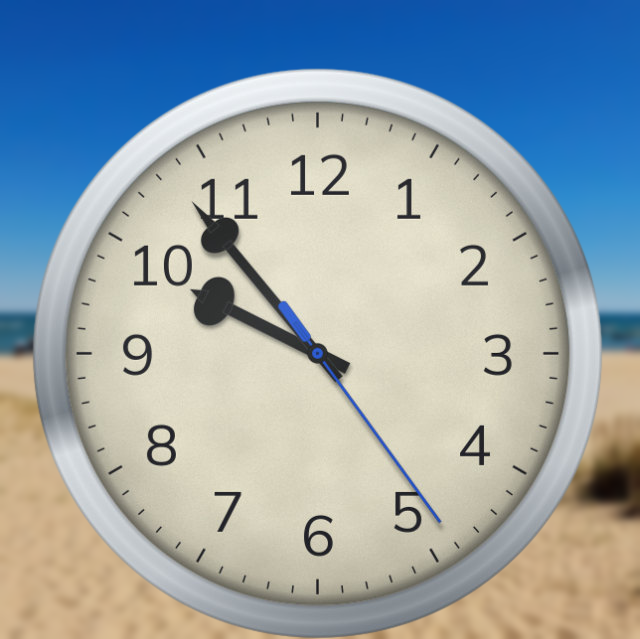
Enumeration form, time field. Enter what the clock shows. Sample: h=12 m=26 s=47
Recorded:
h=9 m=53 s=24
